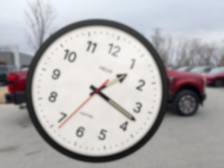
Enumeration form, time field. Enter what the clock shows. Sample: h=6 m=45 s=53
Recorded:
h=1 m=17 s=34
